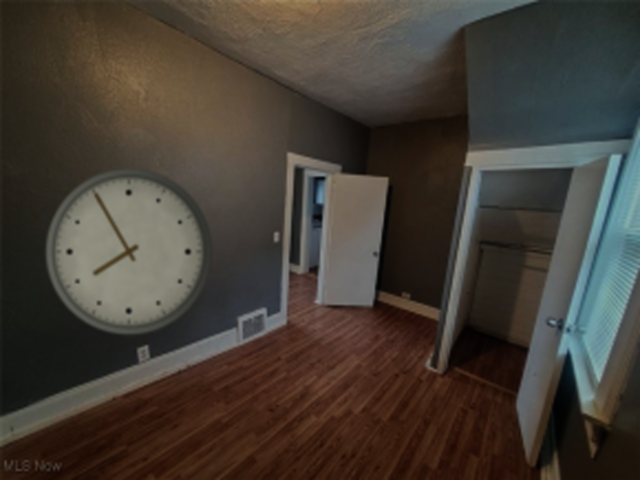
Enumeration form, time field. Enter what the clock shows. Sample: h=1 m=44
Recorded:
h=7 m=55
